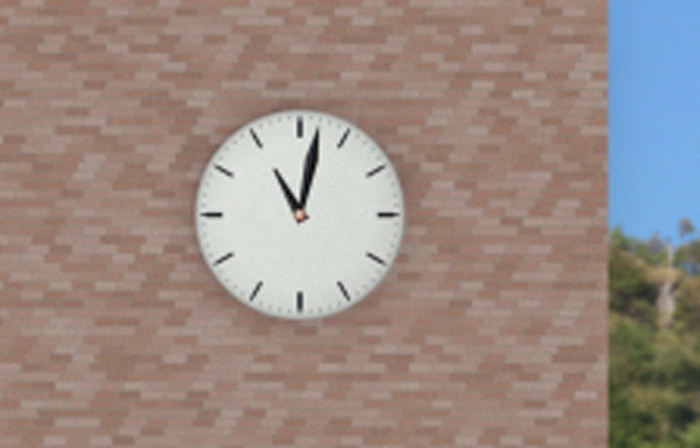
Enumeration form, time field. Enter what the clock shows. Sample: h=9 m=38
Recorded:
h=11 m=2
